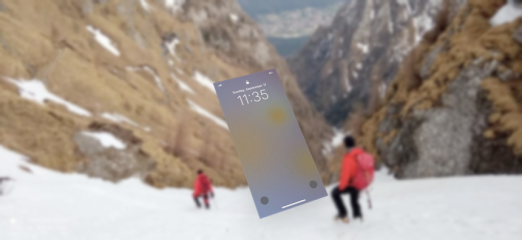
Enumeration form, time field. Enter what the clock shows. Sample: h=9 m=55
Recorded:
h=11 m=35
